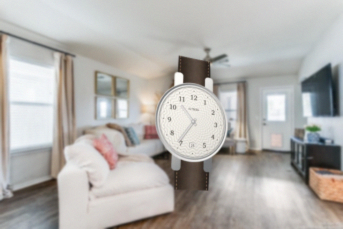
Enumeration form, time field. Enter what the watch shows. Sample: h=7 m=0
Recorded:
h=10 m=36
